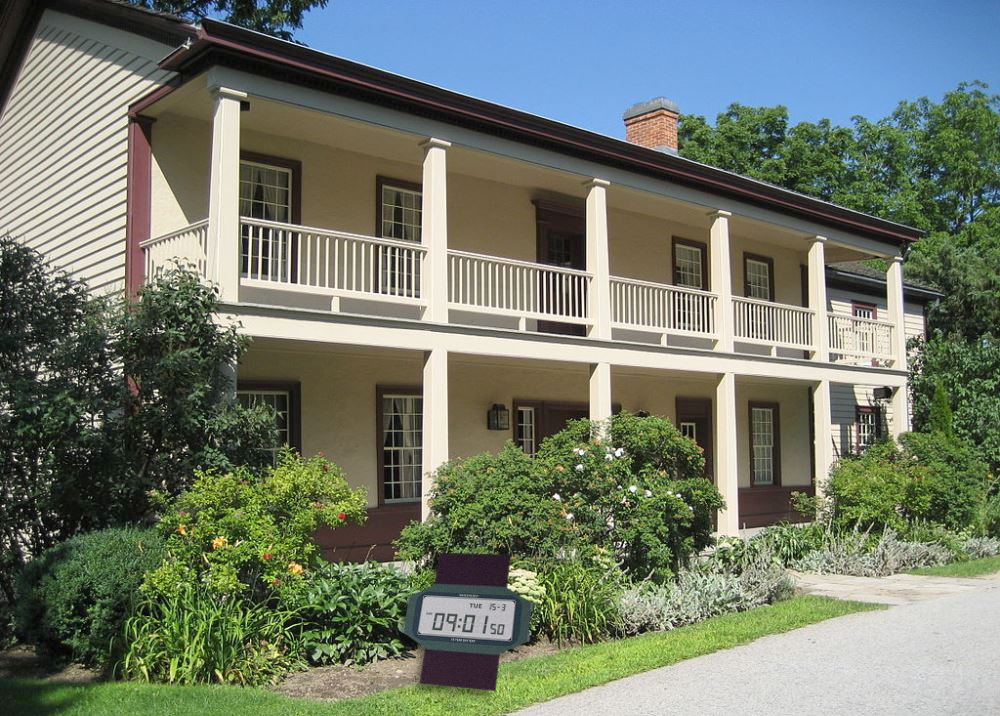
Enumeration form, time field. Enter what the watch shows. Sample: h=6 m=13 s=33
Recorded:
h=9 m=1 s=50
